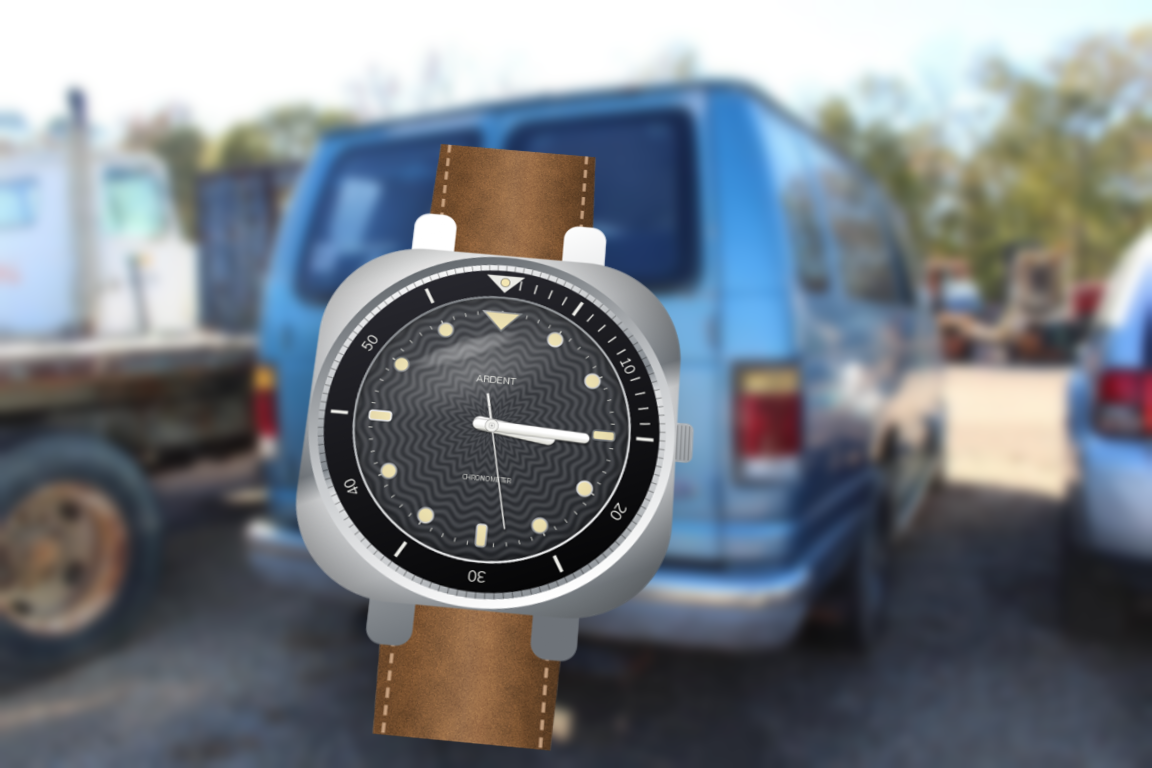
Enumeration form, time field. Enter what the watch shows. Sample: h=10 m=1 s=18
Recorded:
h=3 m=15 s=28
